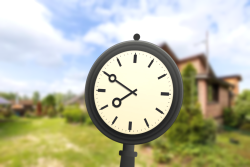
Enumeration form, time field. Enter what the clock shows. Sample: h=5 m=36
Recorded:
h=7 m=50
